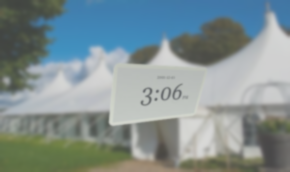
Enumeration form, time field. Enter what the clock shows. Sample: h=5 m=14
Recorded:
h=3 m=6
